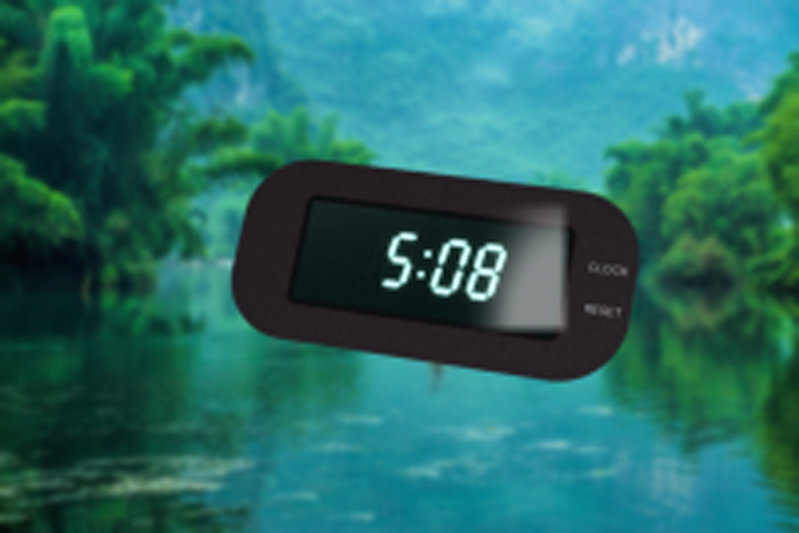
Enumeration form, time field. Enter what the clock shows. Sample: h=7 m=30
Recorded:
h=5 m=8
